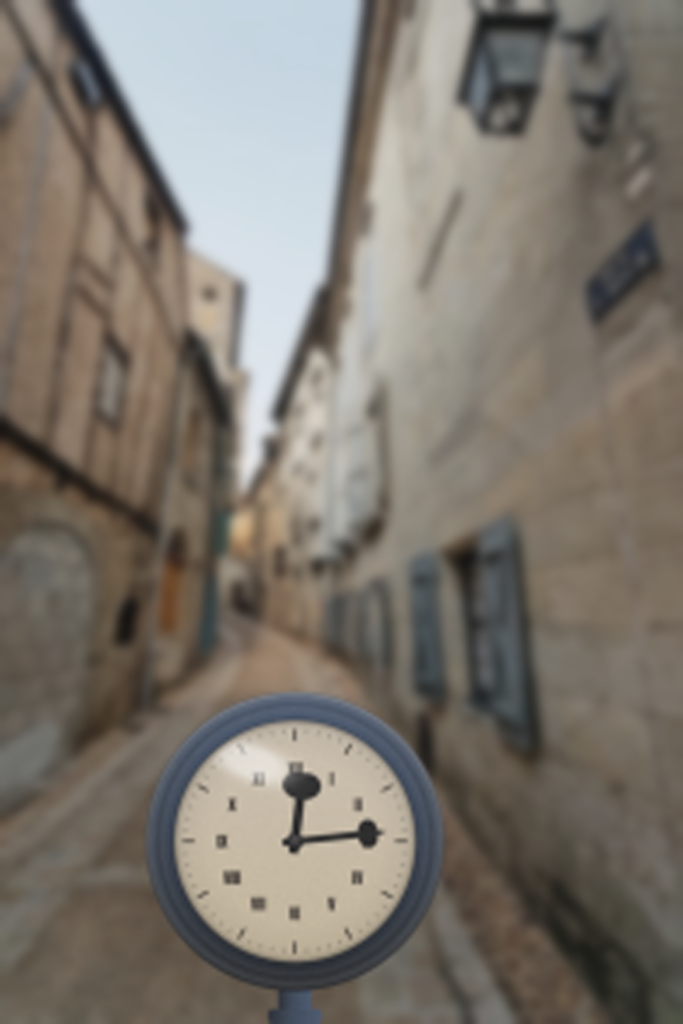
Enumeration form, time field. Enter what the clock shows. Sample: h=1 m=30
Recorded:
h=12 m=14
